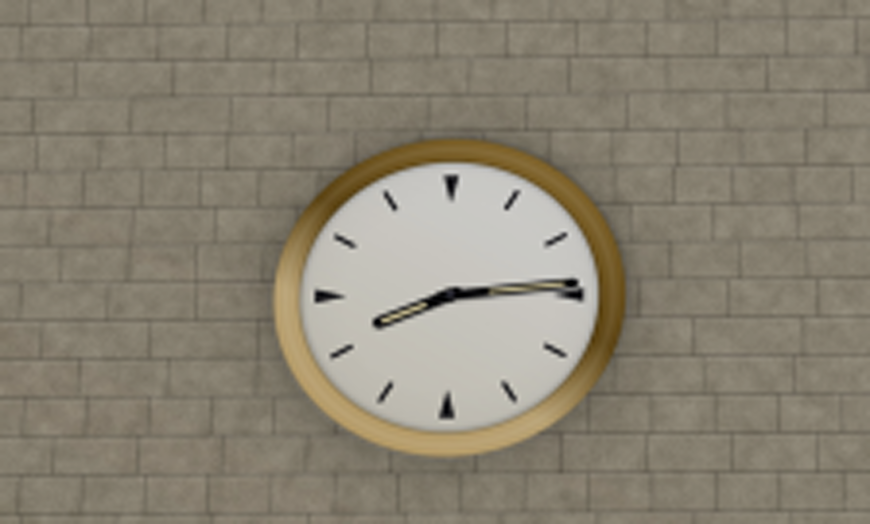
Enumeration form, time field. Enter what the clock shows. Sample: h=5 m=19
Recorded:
h=8 m=14
